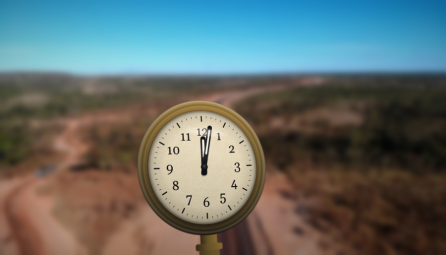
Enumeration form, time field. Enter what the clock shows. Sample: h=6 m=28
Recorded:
h=12 m=2
